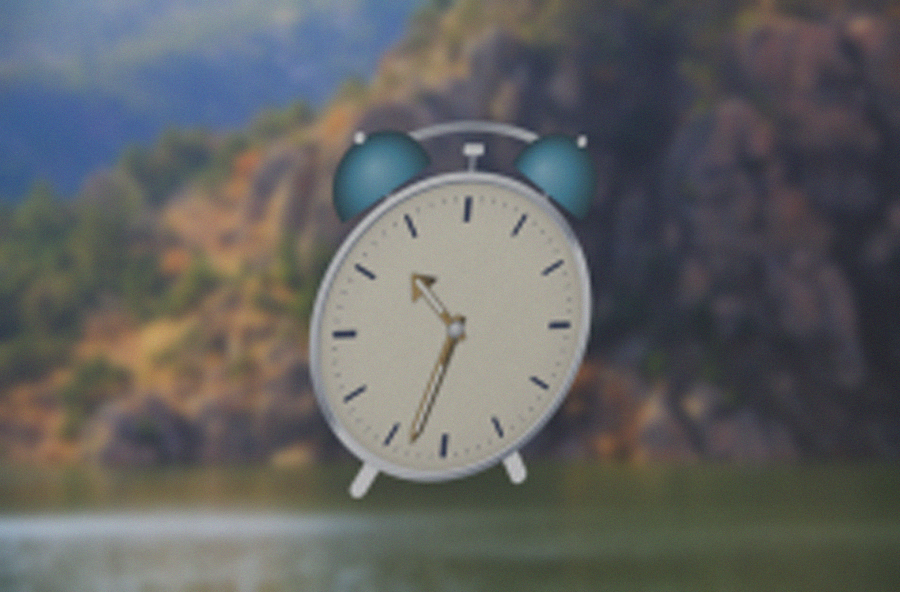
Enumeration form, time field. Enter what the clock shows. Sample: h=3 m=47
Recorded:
h=10 m=33
